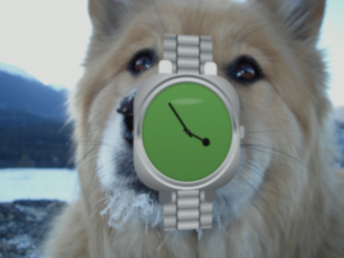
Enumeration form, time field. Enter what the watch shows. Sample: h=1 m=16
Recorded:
h=3 m=54
